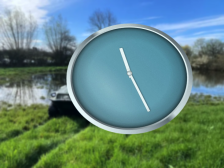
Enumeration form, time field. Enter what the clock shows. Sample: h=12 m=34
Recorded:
h=11 m=26
